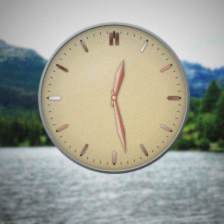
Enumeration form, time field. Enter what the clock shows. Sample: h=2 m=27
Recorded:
h=12 m=28
